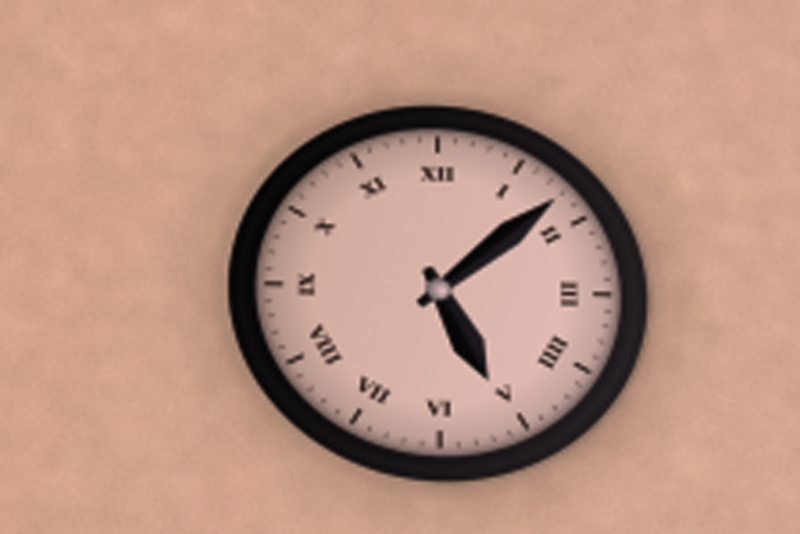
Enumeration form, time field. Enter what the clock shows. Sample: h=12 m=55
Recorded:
h=5 m=8
